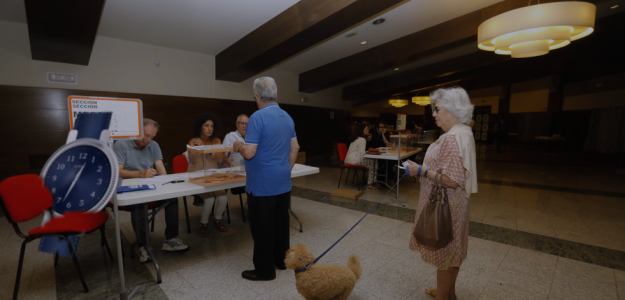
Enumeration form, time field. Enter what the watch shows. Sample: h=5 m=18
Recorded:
h=12 m=33
